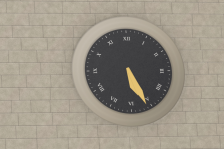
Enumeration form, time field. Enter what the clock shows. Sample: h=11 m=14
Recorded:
h=5 m=26
